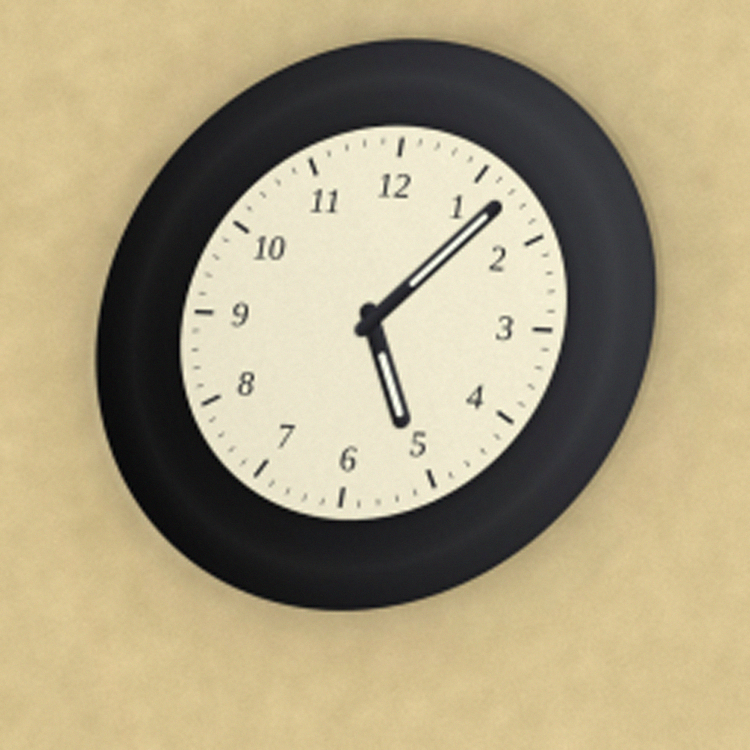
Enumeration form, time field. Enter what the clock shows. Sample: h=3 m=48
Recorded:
h=5 m=7
